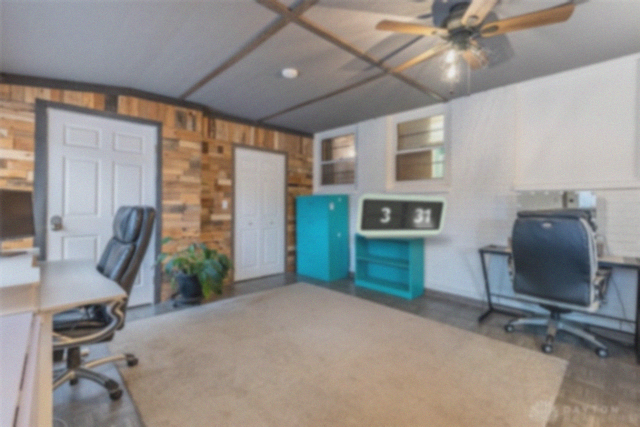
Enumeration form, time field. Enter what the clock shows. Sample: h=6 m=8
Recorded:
h=3 m=31
